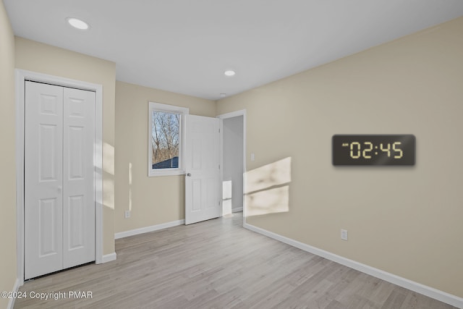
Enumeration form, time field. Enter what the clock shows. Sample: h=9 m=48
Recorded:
h=2 m=45
